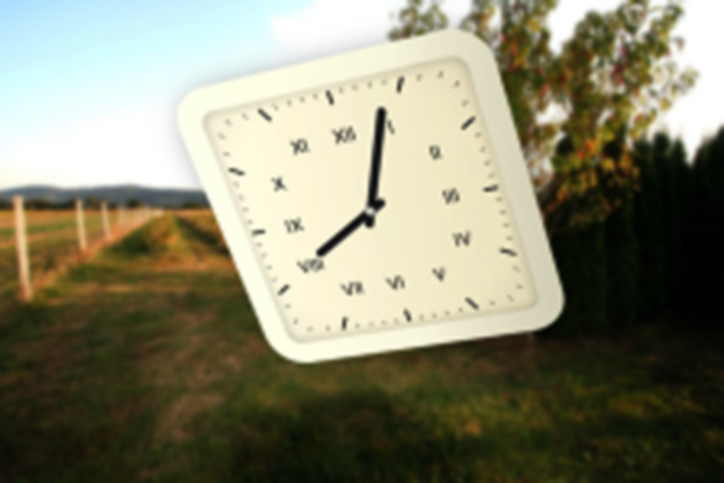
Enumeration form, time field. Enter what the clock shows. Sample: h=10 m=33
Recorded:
h=8 m=4
